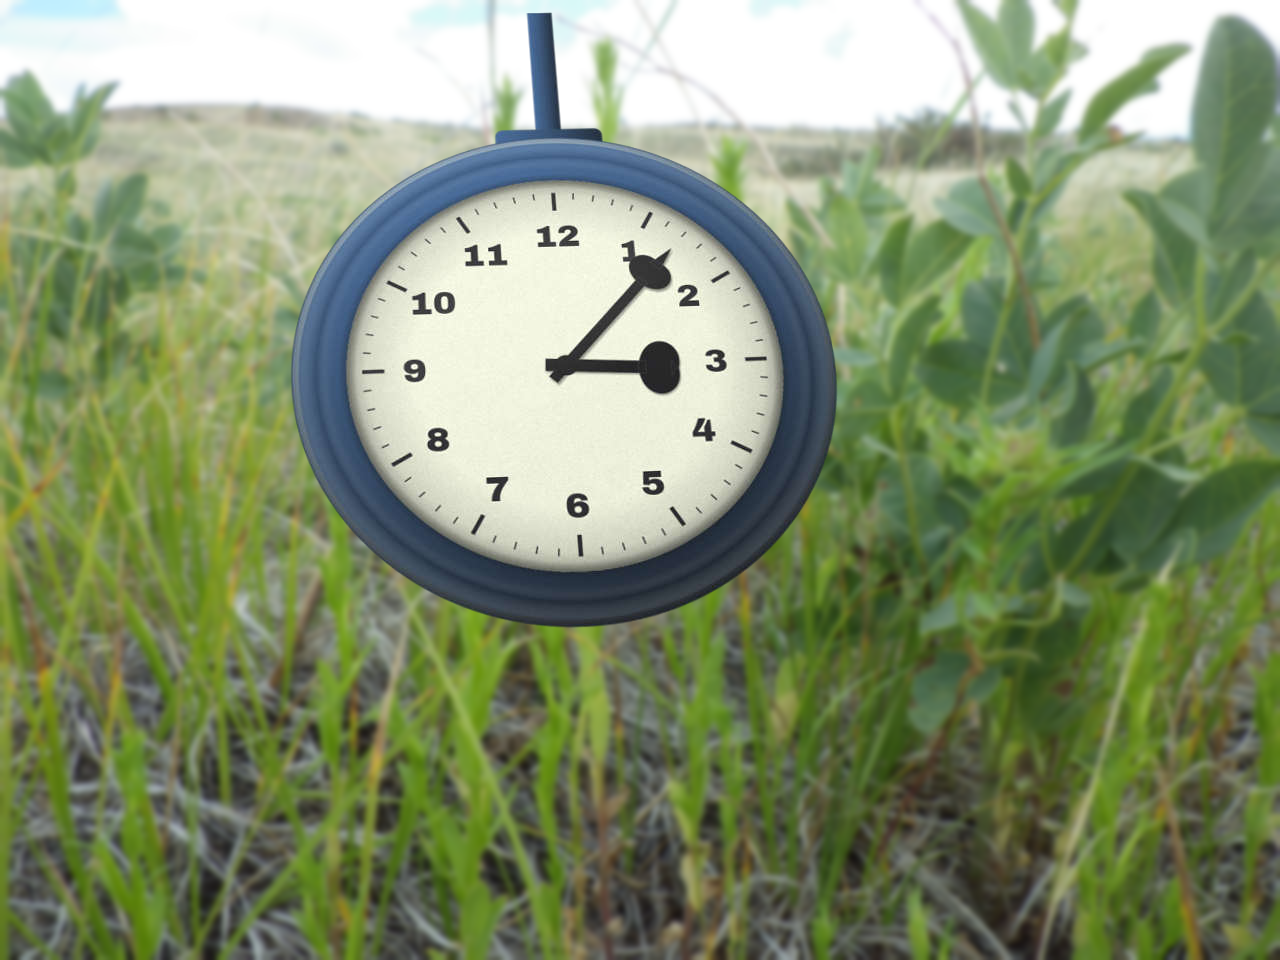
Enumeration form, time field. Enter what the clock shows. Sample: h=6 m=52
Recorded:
h=3 m=7
